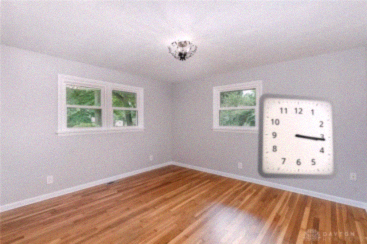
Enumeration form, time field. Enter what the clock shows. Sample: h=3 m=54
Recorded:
h=3 m=16
